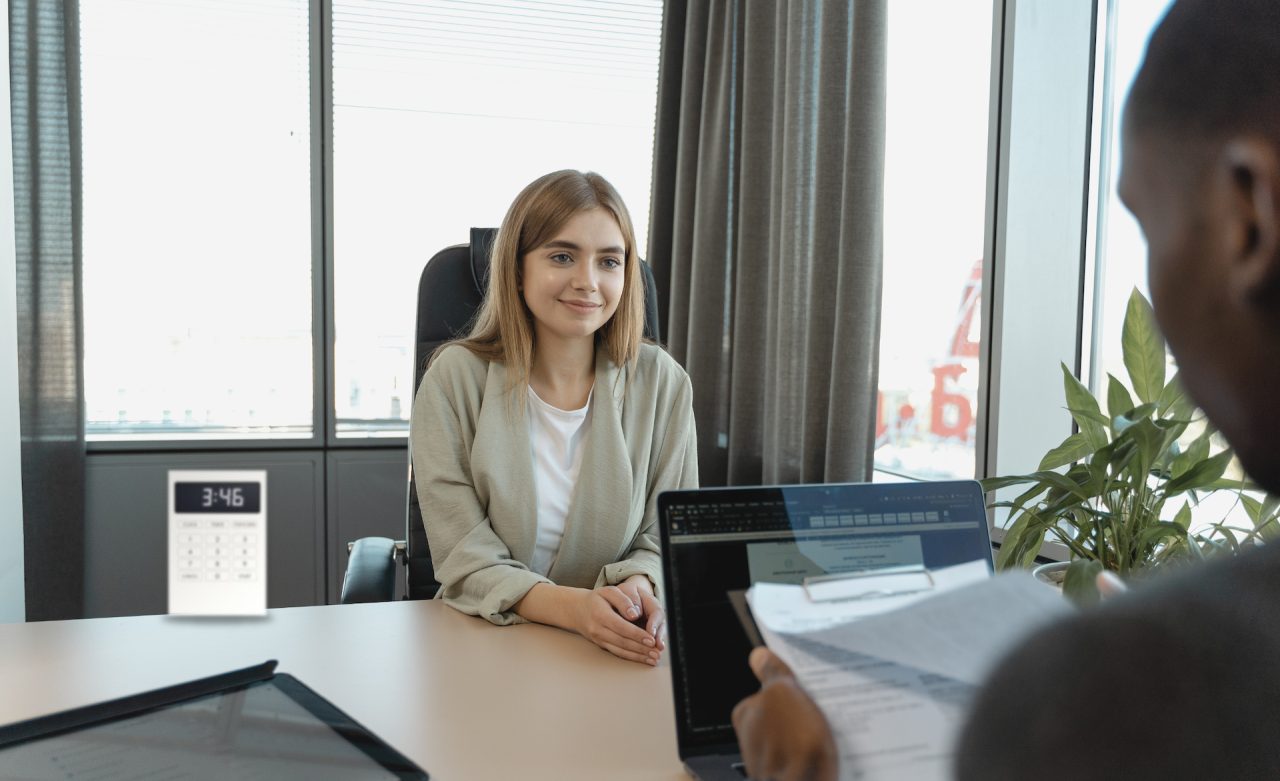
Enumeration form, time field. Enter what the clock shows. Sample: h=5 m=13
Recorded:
h=3 m=46
